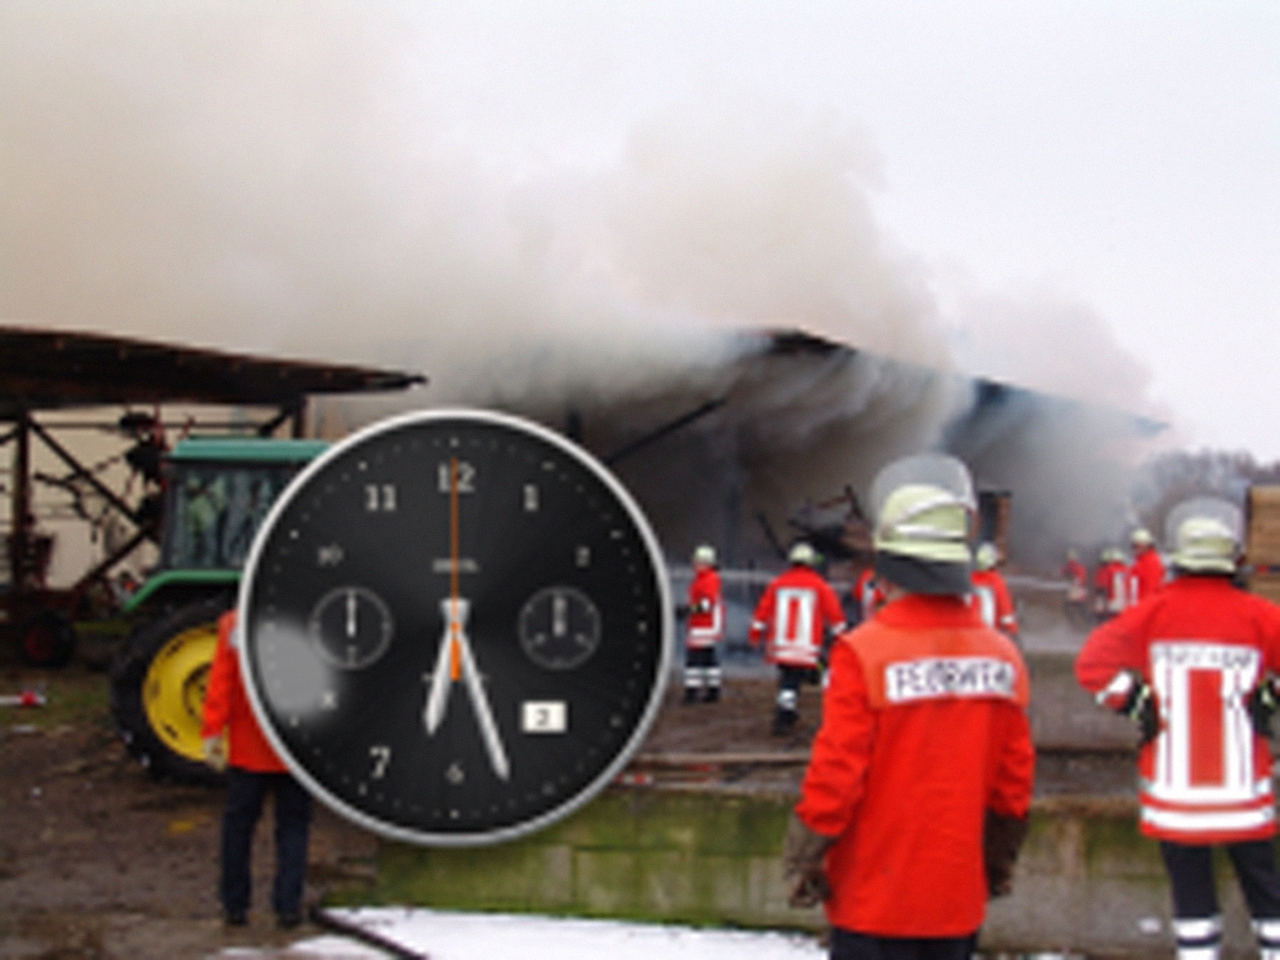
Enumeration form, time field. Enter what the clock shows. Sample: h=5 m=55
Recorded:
h=6 m=27
